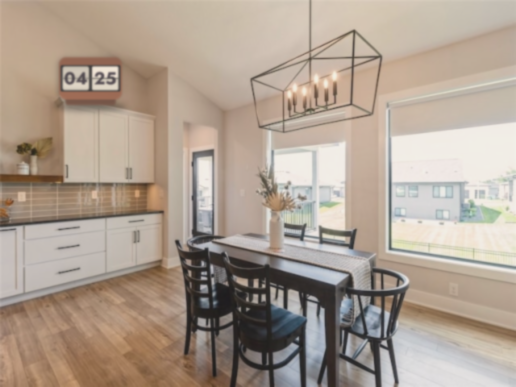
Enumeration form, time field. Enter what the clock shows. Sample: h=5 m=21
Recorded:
h=4 m=25
